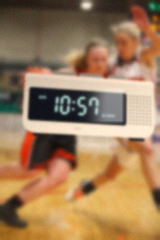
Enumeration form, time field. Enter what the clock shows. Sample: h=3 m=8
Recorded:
h=10 m=57
